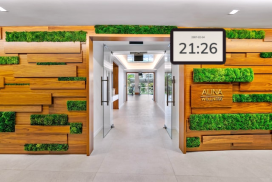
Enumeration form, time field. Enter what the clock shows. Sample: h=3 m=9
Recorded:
h=21 m=26
